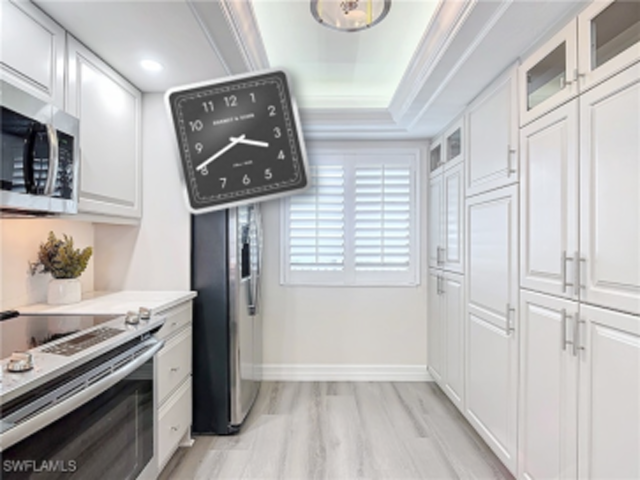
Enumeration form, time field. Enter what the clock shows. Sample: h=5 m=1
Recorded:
h=3 m=41
